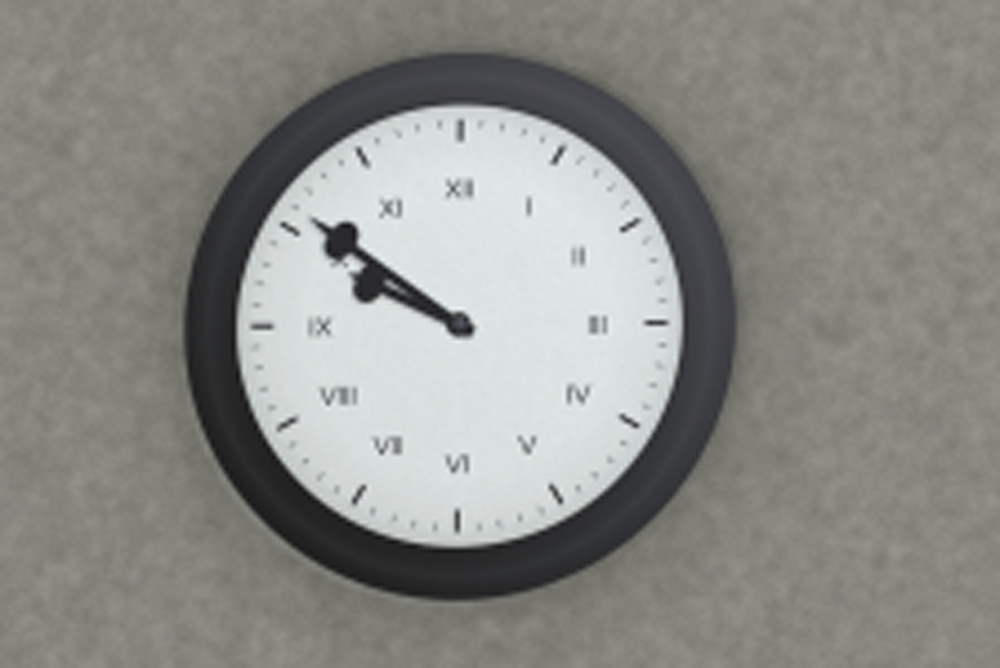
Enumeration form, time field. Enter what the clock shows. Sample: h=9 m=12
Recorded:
h=9 m=51
